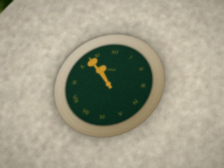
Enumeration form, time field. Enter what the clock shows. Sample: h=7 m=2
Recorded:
h=10 m=53
